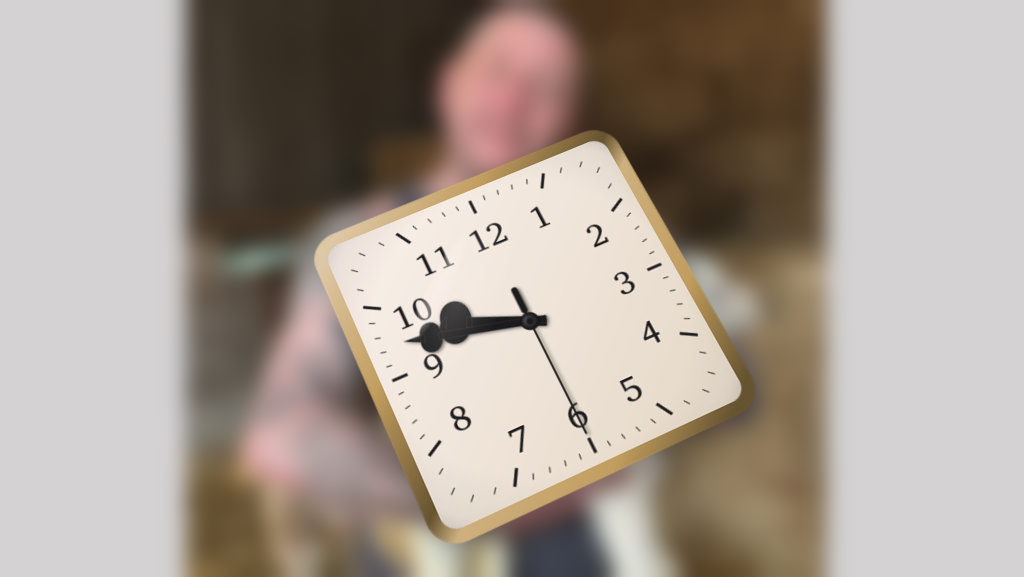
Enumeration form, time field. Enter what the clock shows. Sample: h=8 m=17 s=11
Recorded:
h=9 m=47 s=30
